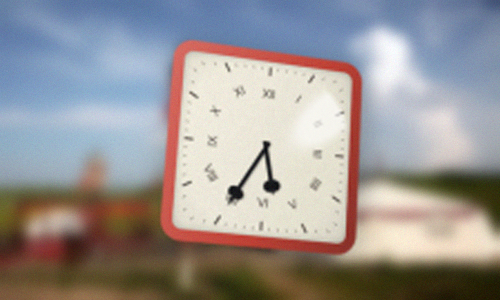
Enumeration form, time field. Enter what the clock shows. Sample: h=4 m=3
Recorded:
h=5 m=35
